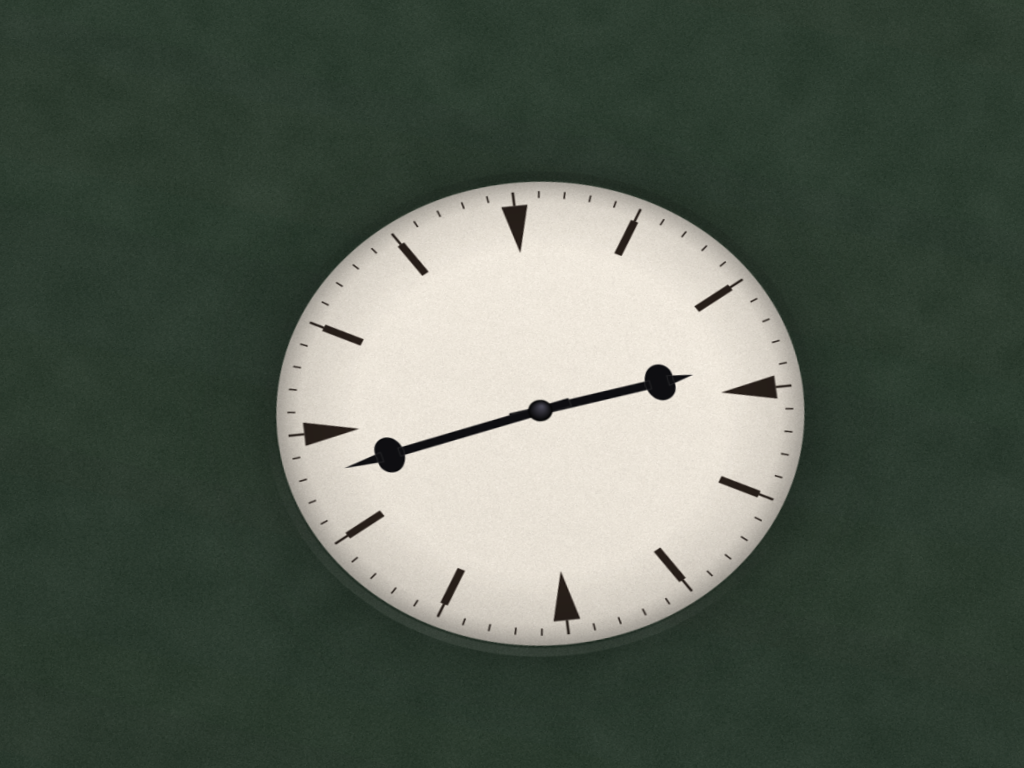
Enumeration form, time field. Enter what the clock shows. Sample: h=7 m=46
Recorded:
h=2 m=43
